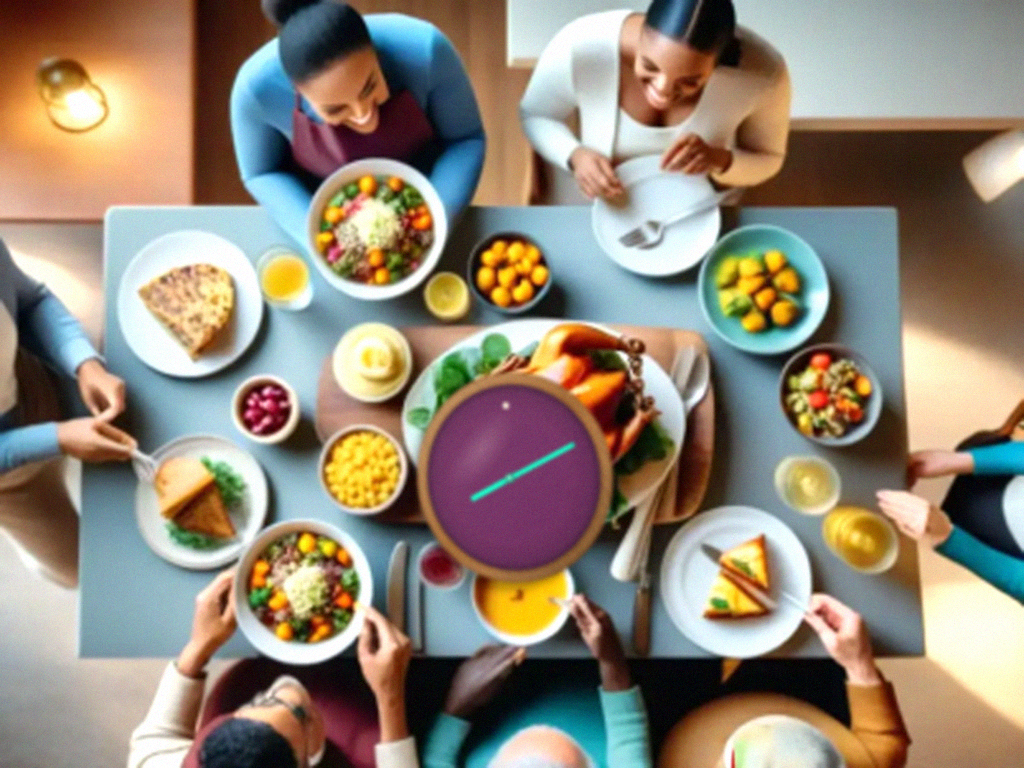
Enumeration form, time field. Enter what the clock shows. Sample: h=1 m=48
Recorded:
h=8 m=11
